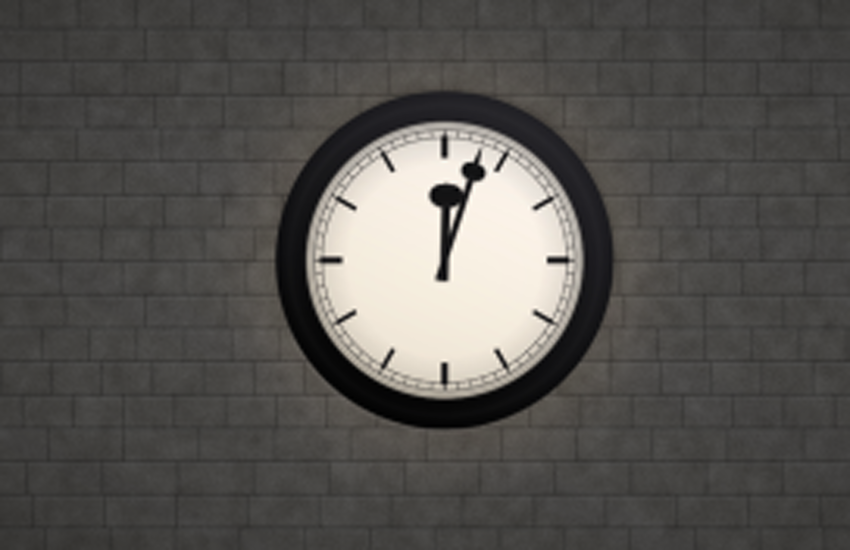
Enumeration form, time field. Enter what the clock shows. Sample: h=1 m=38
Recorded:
h=12 m=3
